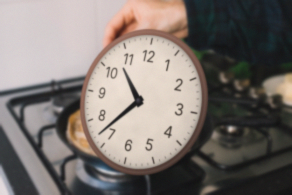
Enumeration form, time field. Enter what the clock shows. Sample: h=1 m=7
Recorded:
h=10 m=37
